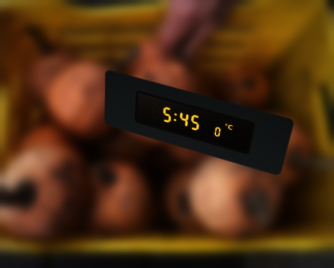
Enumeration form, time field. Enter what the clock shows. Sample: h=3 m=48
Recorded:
h=5 m=45
